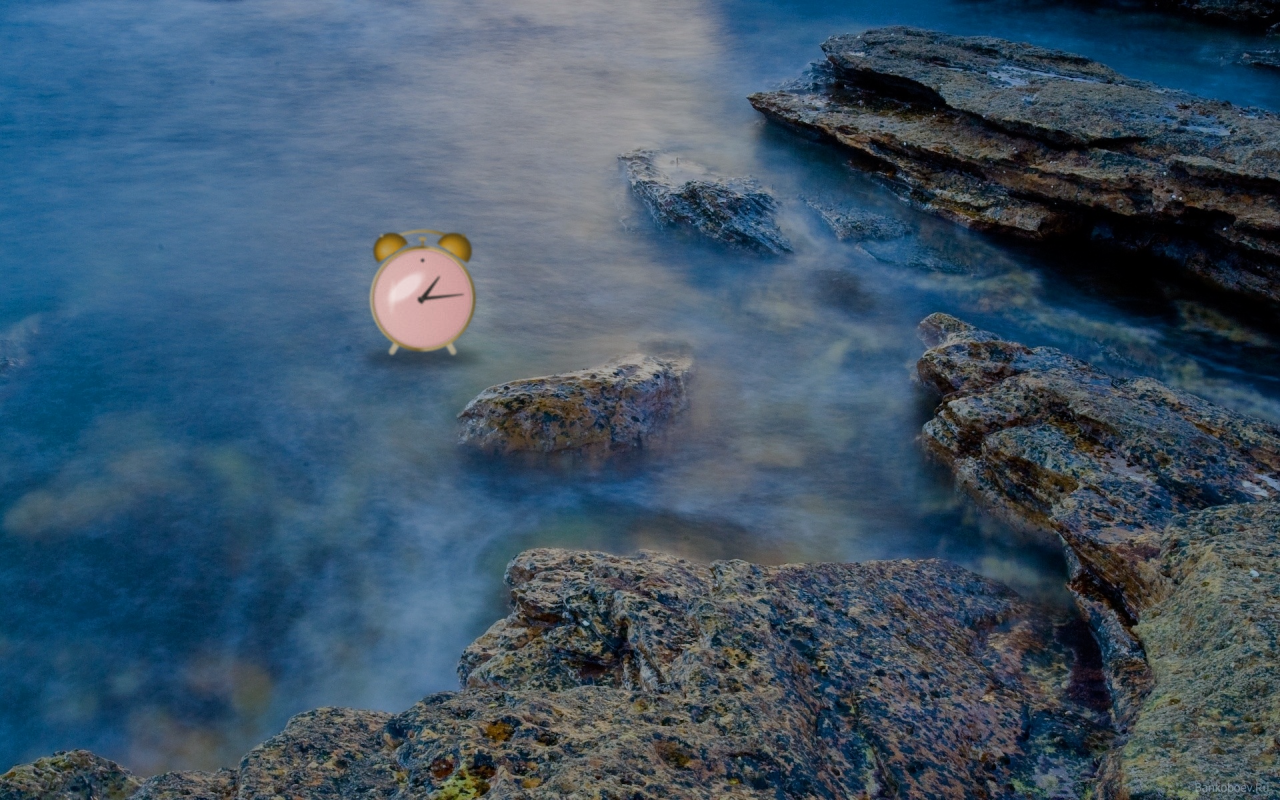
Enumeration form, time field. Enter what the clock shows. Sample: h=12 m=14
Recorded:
h=1 m=14
